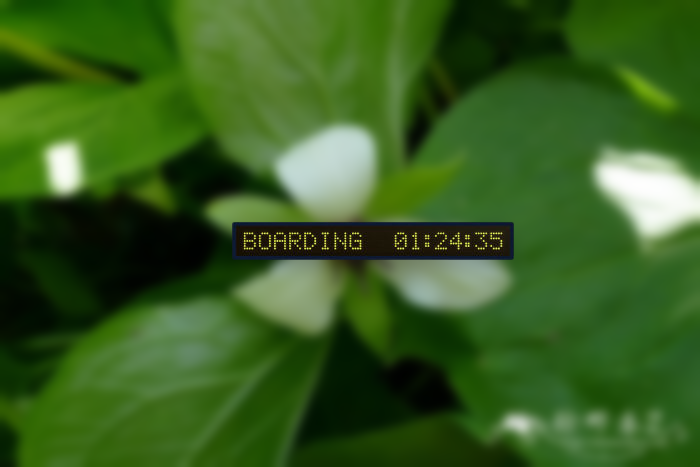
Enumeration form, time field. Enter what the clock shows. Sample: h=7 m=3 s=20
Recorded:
h=1 m=24 s=35
